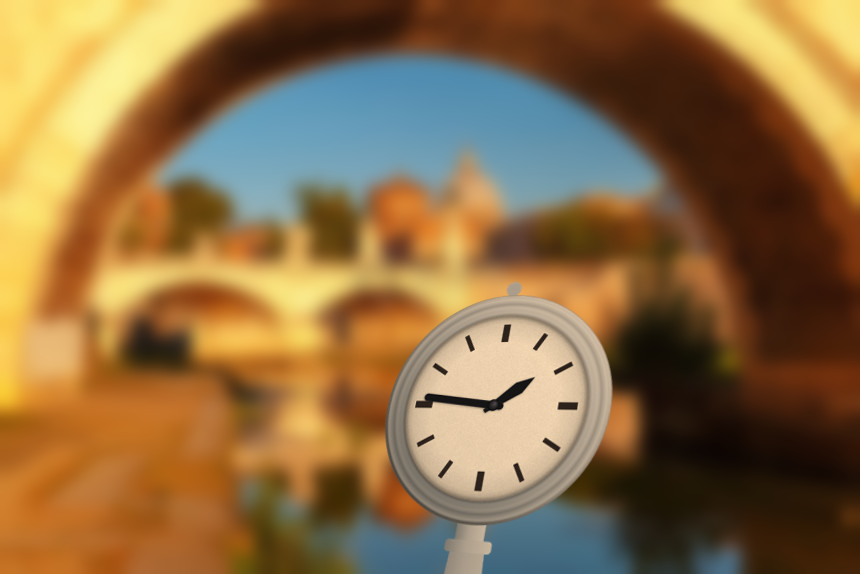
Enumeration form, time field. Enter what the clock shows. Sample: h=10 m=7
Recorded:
h=1 m=46
